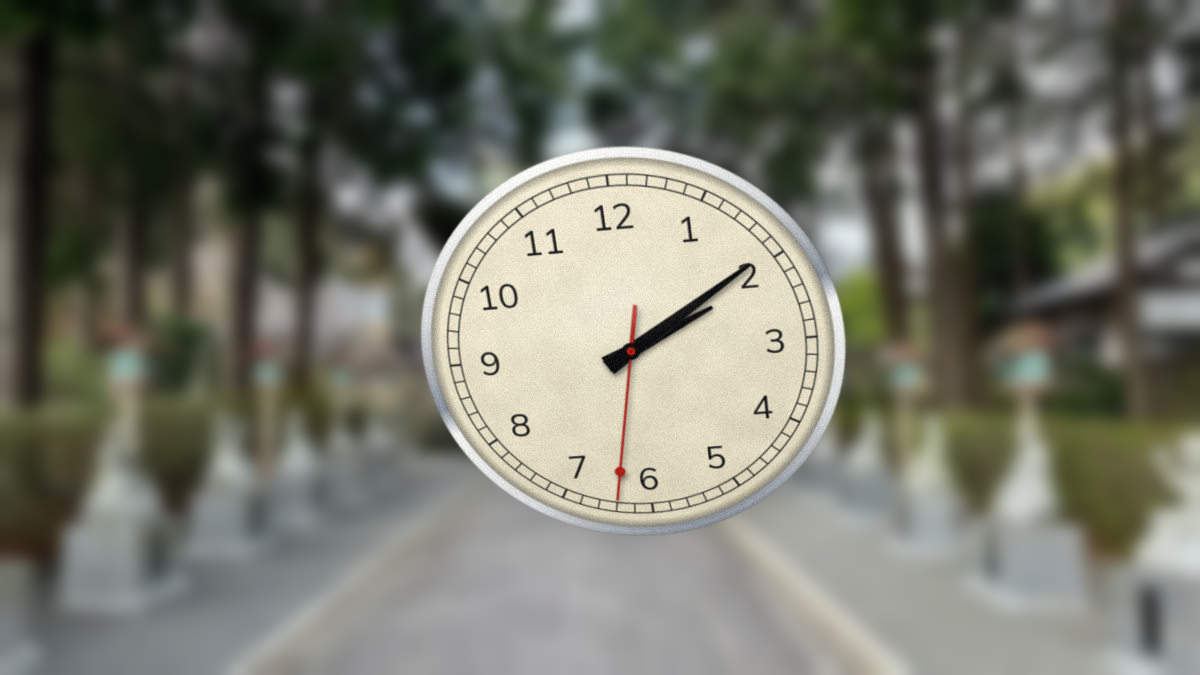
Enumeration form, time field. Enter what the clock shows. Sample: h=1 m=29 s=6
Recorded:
h=2 m=9 s=32
